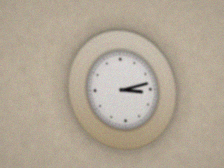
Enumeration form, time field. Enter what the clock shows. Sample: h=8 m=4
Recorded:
h=3 m=13
